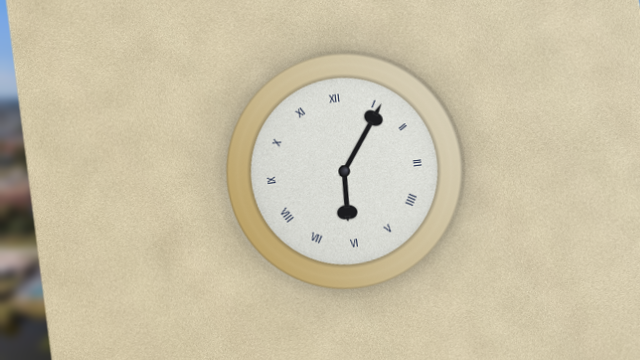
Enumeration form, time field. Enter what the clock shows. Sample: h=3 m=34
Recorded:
h=6 m=6
